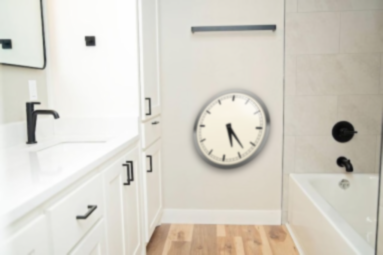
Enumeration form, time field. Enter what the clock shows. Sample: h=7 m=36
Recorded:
h=5 m=23
